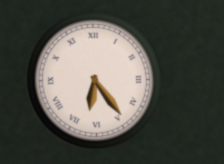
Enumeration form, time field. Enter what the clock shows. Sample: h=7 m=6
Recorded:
h=6 m=24
